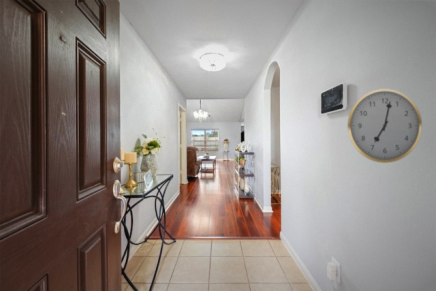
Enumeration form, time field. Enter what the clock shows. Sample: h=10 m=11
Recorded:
h=7 m=2
